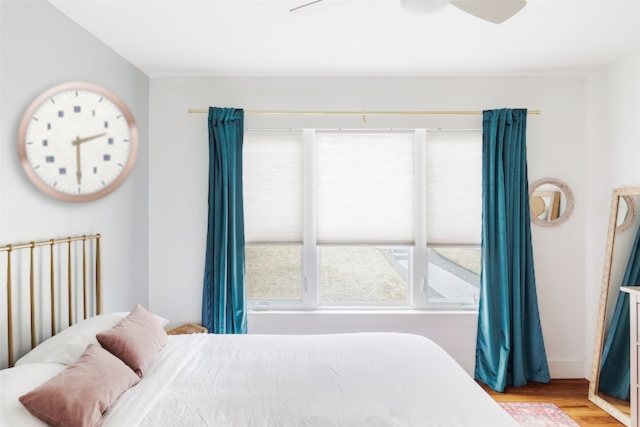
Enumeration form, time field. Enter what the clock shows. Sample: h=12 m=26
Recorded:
h=2 m=30
